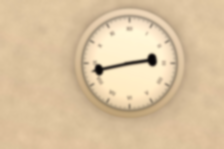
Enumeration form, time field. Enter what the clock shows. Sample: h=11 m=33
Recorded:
h=2 m=43
